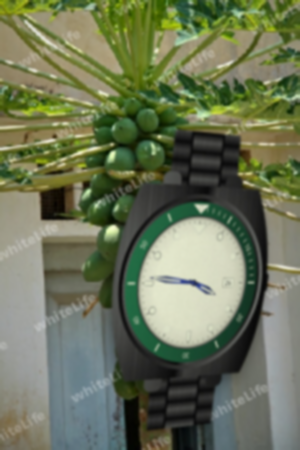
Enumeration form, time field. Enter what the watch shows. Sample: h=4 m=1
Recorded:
h=3 m=46
